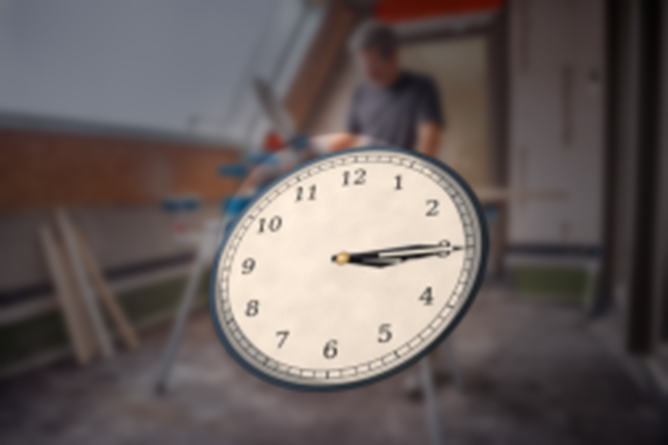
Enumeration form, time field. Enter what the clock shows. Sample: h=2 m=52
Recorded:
h=3 m=15
